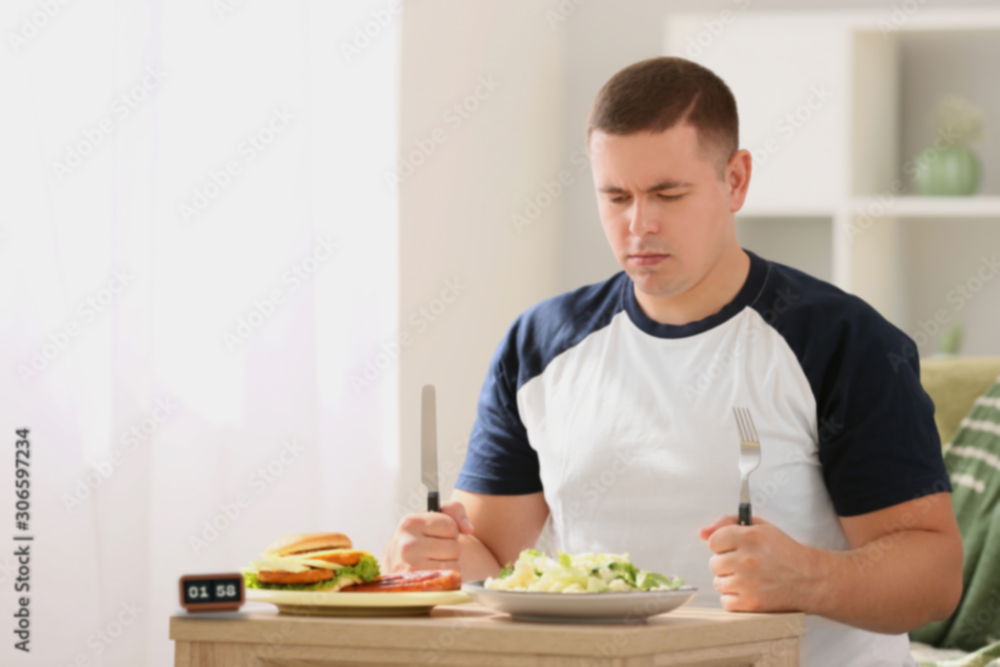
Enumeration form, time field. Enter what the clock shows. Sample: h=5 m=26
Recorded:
h=1 m=58
